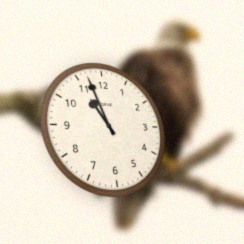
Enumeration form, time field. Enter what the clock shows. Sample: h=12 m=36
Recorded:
h=10 m=57
